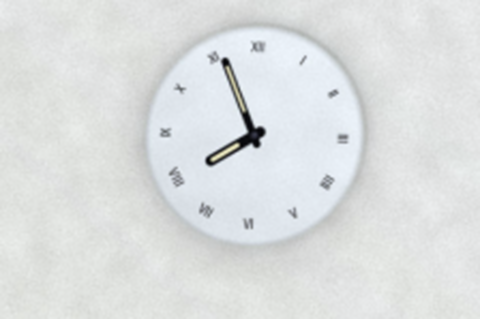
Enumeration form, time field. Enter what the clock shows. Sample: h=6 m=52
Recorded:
h=7 m=56
